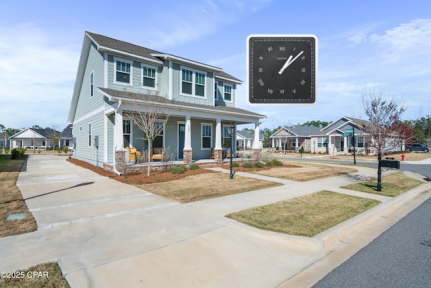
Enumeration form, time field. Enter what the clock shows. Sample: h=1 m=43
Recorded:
h=1 m=8
